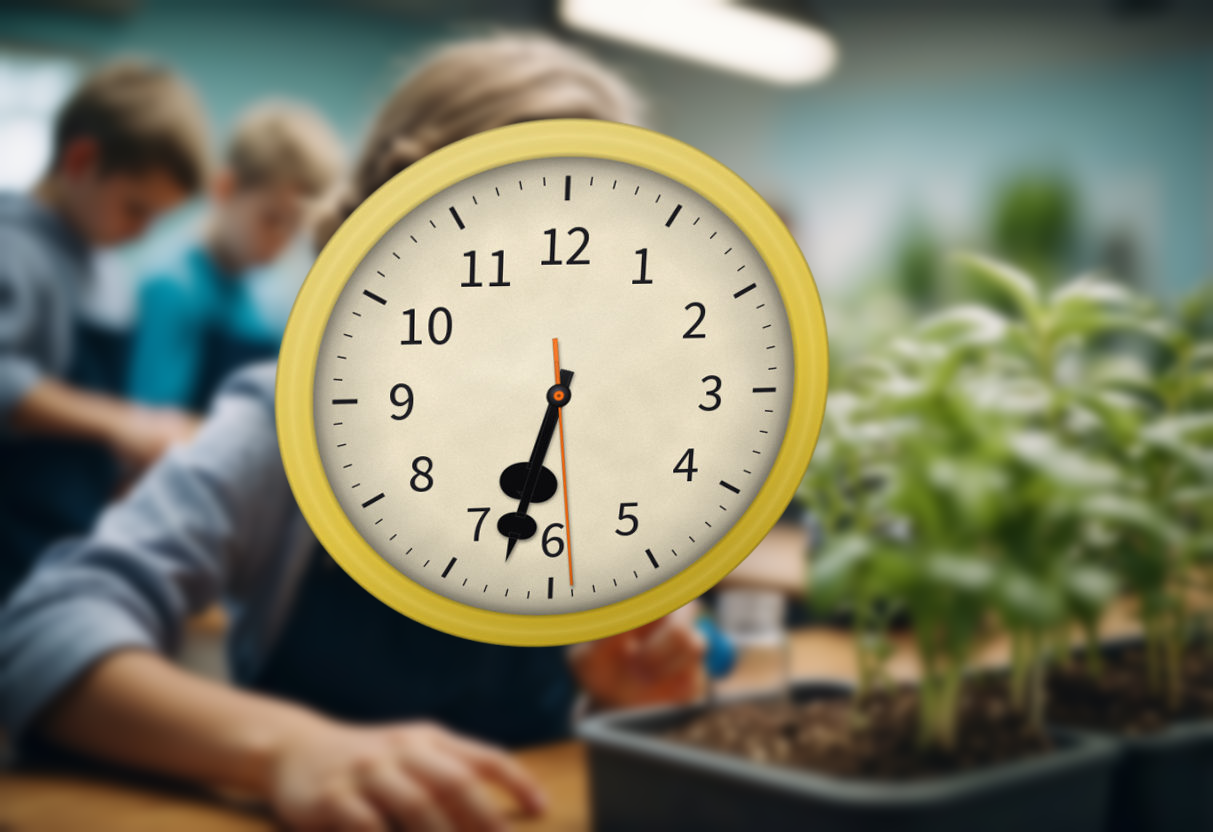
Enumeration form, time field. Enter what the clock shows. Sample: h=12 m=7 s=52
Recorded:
h=6 m=32 s=29
